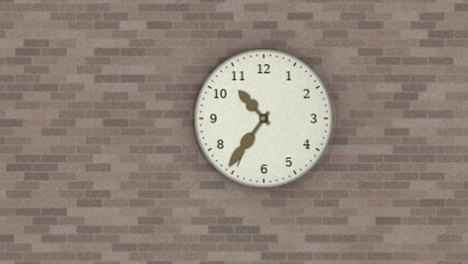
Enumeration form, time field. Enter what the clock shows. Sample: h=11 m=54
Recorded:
h=10 m=36
